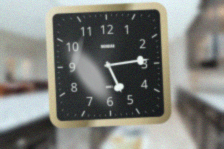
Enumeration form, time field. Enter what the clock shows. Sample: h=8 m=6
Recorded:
h=5 m=14
